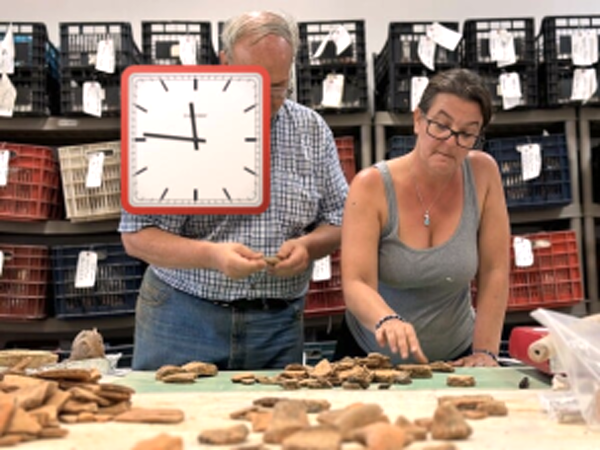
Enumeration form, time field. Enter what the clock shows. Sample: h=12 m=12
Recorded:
h=11 m=46
